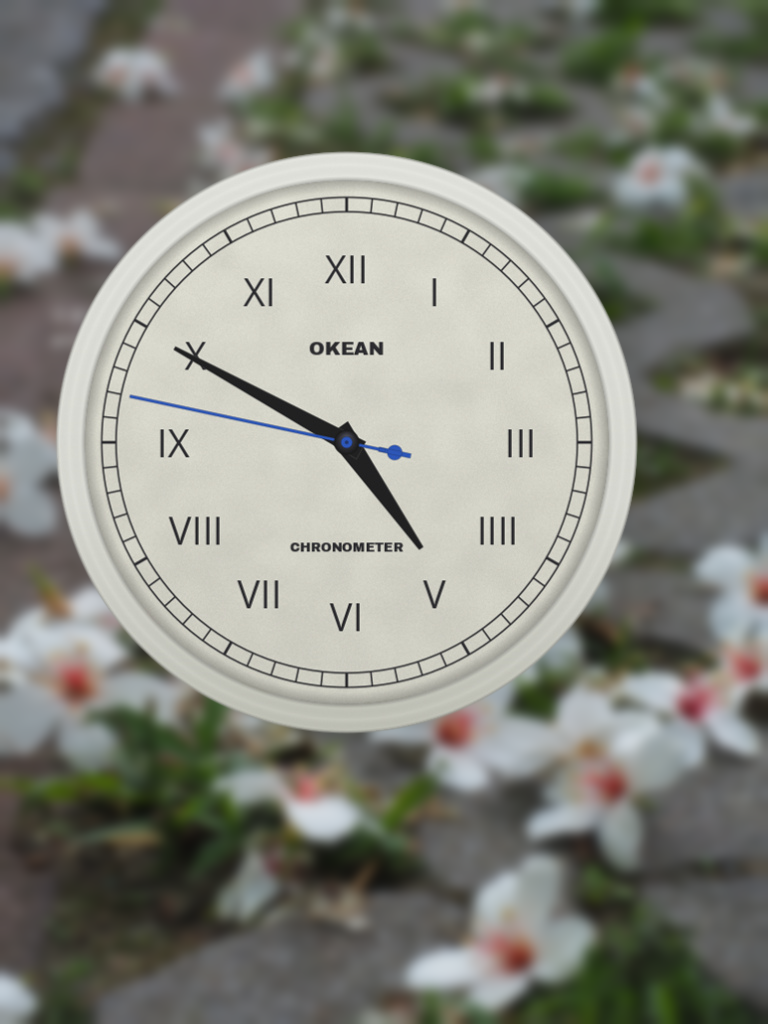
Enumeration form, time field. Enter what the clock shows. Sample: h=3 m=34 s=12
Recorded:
h=4 m=49 s=47
